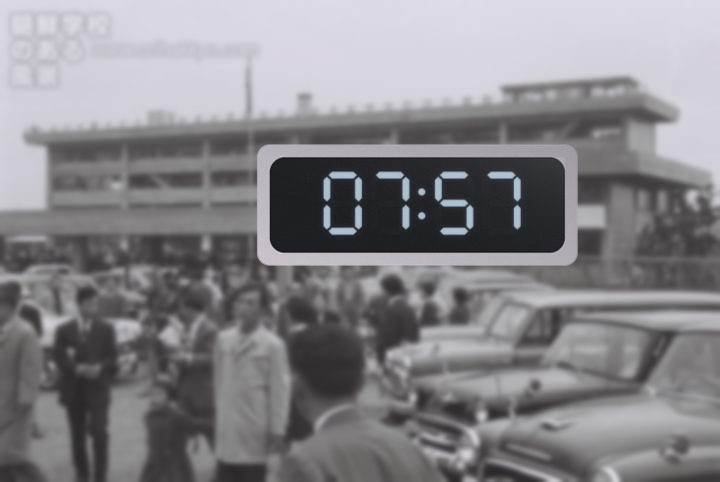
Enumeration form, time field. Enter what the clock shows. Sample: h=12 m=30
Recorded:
h=7 m=57
